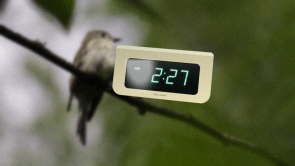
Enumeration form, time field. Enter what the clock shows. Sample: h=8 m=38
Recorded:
h=2 m=27
